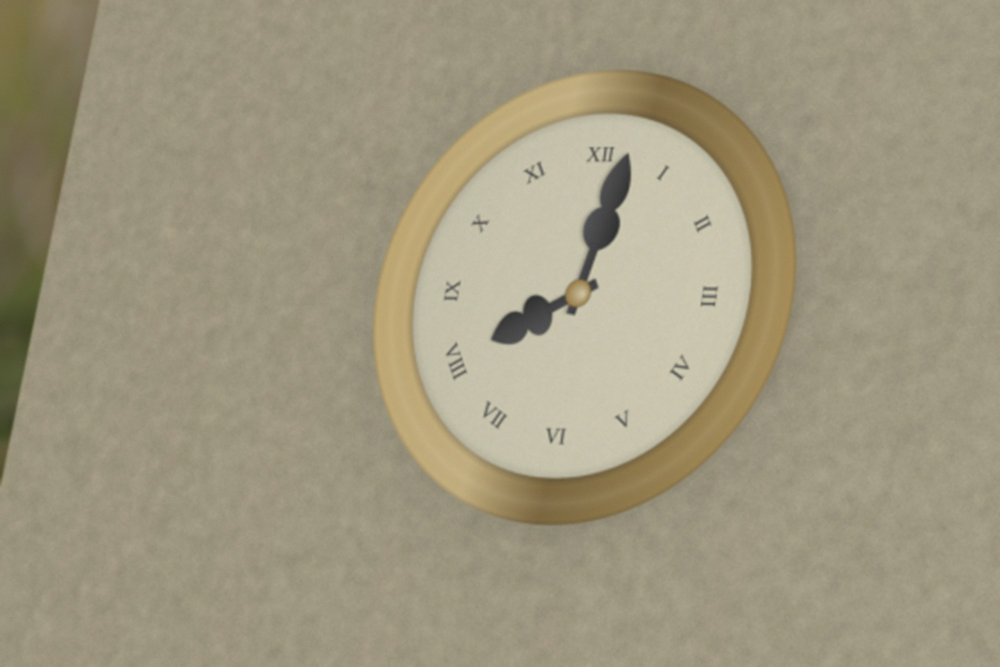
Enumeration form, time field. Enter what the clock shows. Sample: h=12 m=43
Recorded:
h=8 m=2
